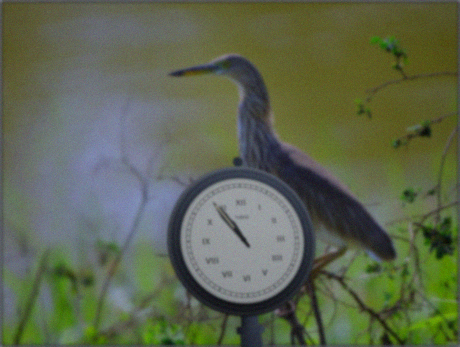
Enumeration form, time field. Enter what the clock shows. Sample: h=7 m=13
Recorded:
h=10 m=54
